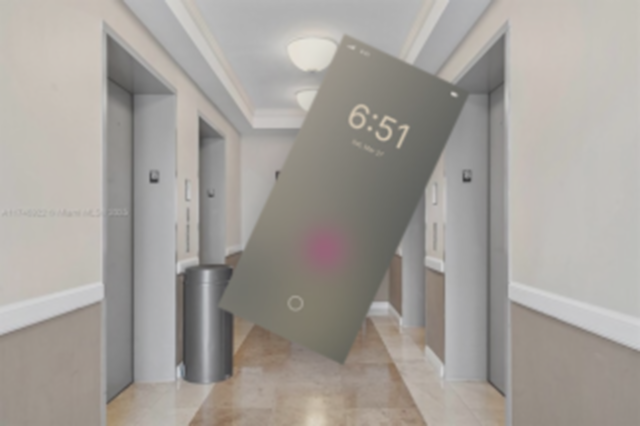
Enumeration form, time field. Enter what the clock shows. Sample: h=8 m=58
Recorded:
h=6 m=51
